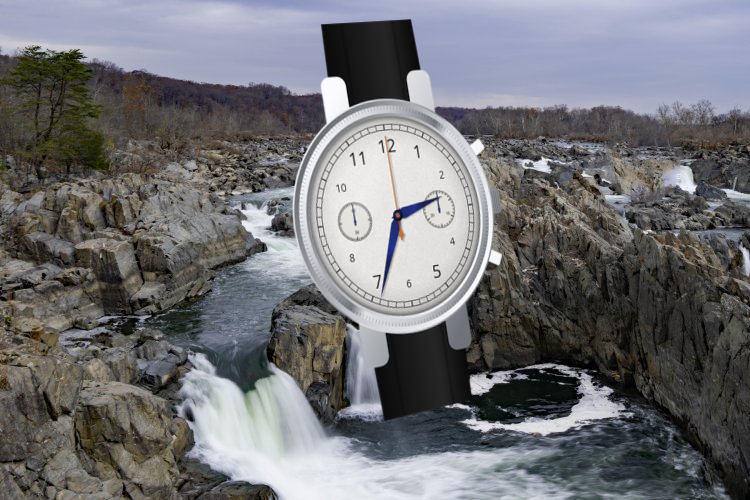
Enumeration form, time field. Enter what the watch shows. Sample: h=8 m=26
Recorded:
h=2 m=34
